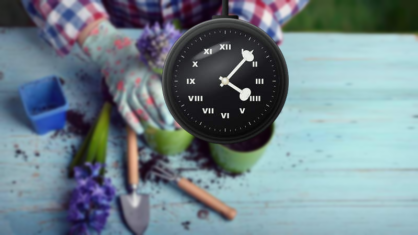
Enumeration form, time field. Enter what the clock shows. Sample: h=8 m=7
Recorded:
h=4 m=7
